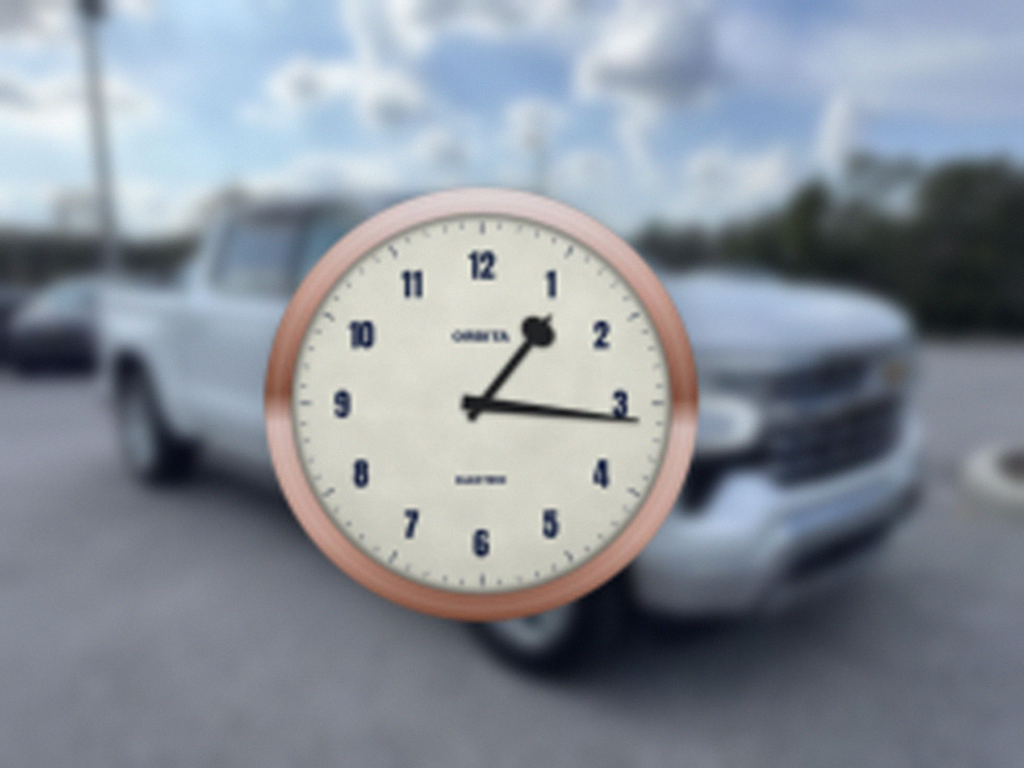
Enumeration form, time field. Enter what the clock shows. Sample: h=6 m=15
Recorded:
h=1 m=16
